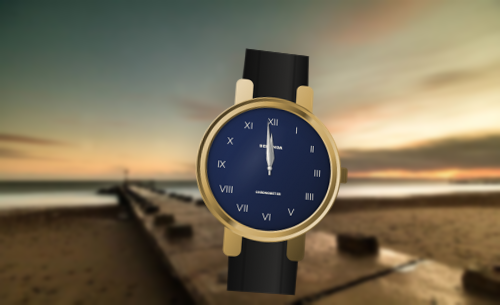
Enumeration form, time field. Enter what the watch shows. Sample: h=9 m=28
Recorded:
h=11 m=59
